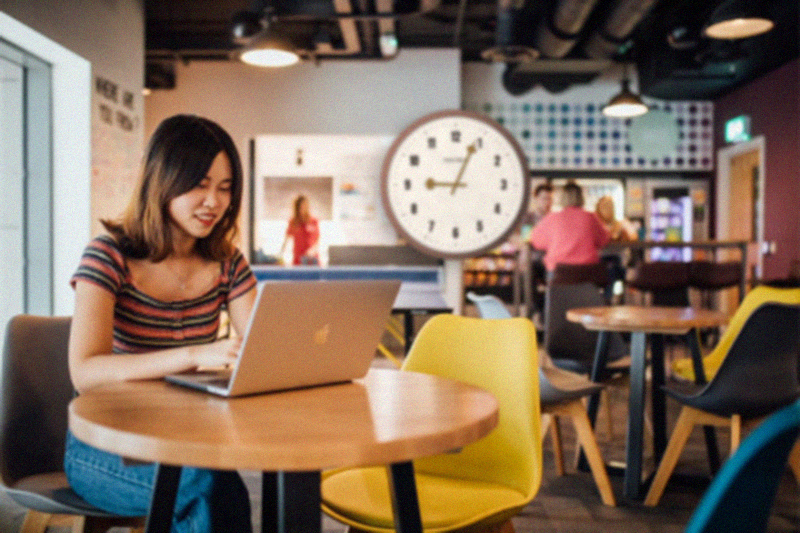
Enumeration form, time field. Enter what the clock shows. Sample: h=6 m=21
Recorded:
h=9 m=4
